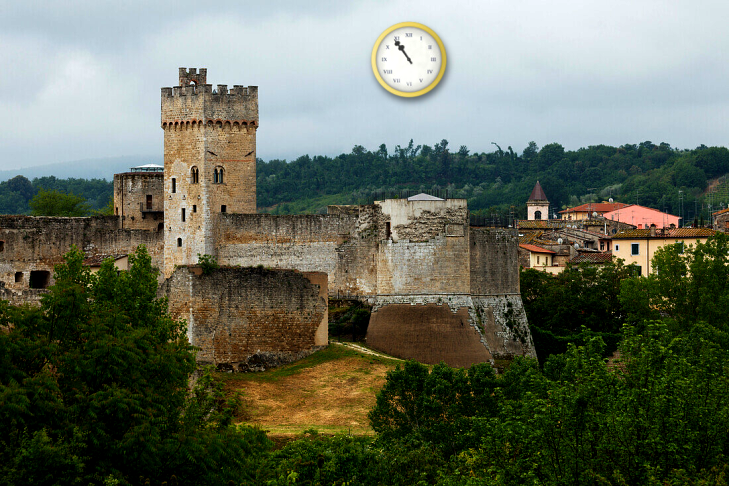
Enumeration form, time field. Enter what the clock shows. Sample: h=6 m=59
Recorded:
h=10 m=54
